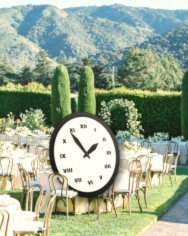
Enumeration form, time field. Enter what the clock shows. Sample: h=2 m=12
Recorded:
h=1 m=54
